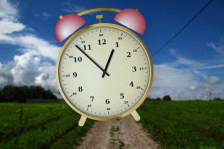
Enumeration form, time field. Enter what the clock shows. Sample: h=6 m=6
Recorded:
h=12 m=53
